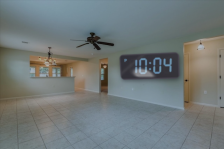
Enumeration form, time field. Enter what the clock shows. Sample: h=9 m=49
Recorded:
h=10 m=4
